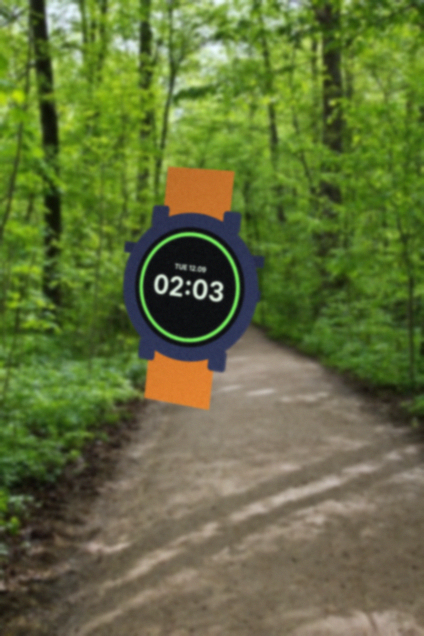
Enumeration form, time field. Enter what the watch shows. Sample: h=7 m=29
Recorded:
h=2 m=3
